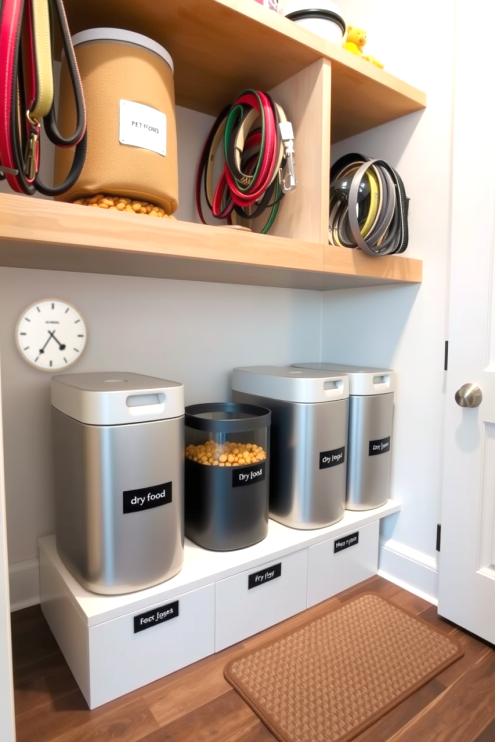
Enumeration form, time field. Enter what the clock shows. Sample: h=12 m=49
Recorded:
h=4 m=35
